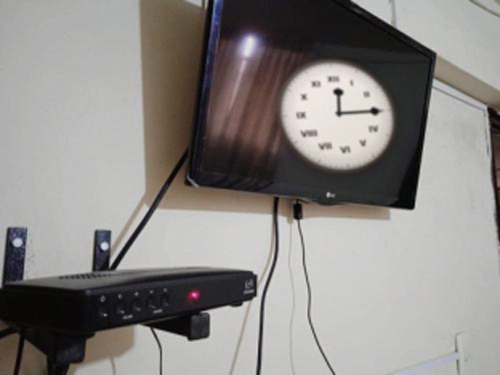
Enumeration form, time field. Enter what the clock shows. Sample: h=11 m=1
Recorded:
h=12 m=15
